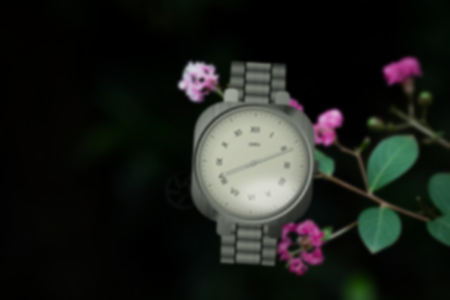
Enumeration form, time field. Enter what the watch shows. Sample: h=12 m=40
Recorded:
h=8 m=11
